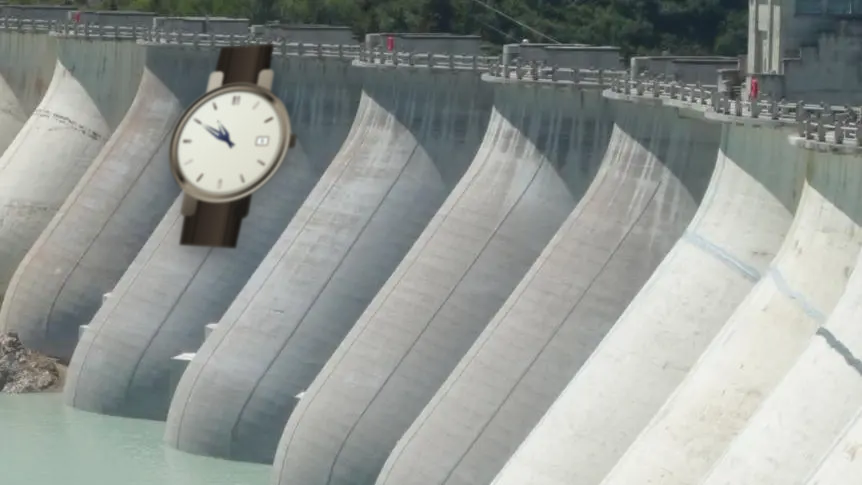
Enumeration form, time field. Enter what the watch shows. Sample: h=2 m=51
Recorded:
h=10 m=50
